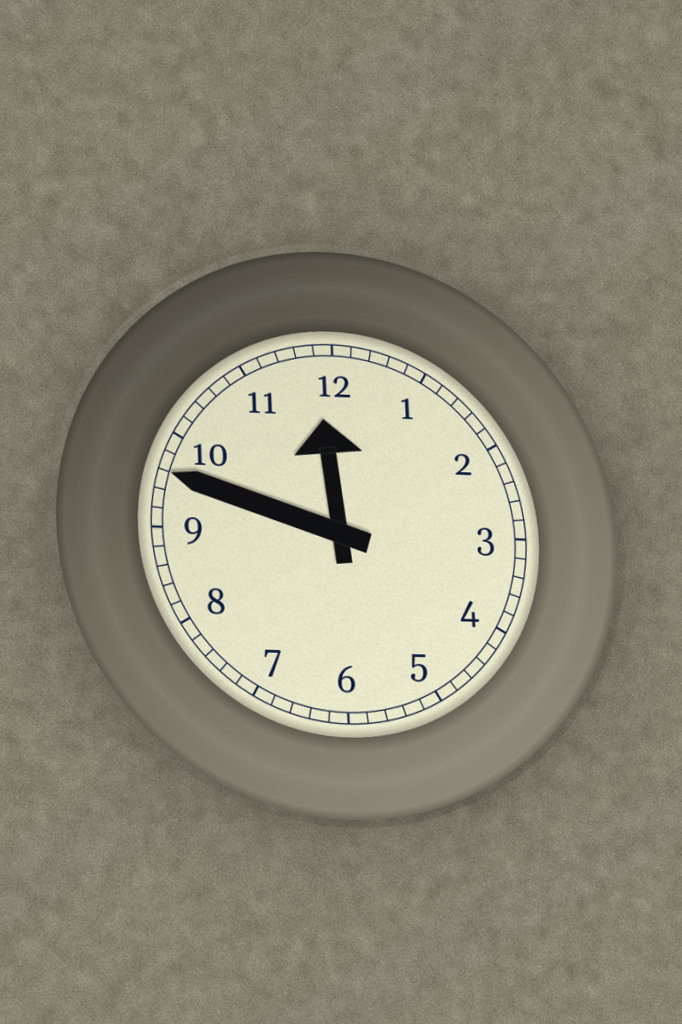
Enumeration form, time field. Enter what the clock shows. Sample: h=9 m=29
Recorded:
h=11 m=48
